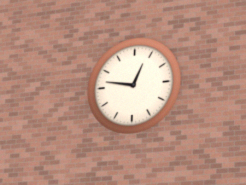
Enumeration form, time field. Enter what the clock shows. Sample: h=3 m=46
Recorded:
h=12 m=47
